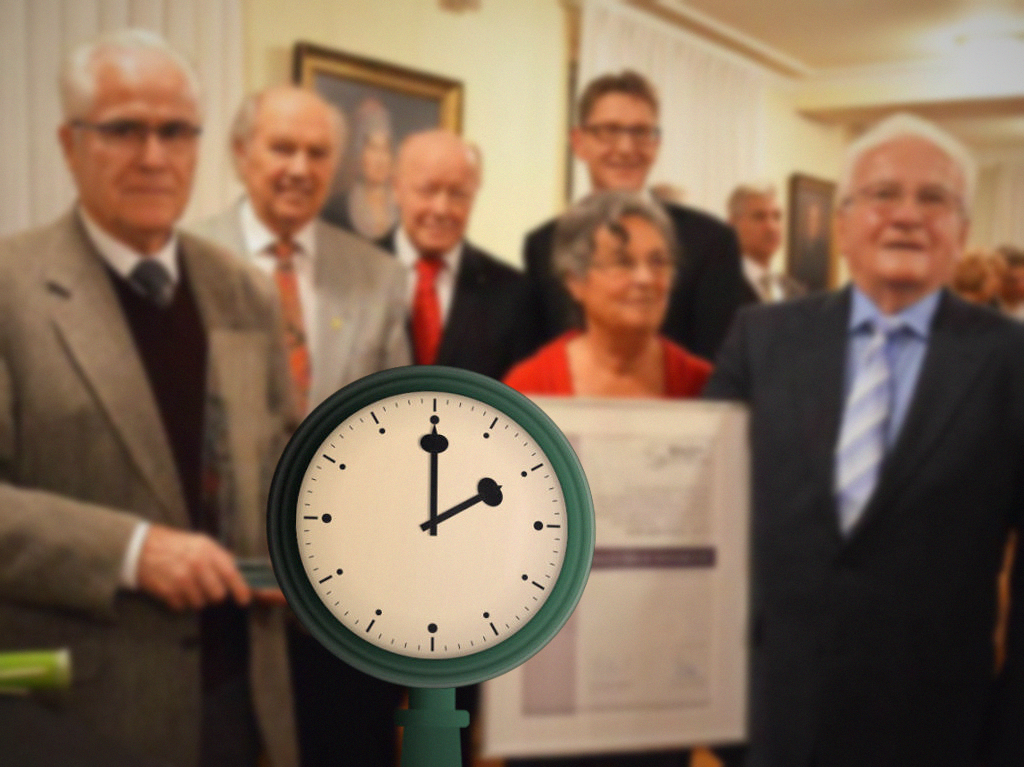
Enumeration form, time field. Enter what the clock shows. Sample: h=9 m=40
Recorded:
h=2 m=0
